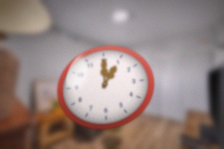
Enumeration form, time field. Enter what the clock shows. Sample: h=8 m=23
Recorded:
h=1 m=0
